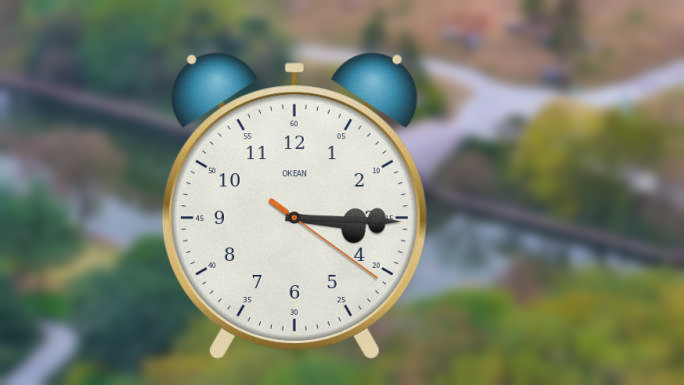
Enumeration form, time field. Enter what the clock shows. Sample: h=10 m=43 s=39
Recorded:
h=3 m=15 s=21
